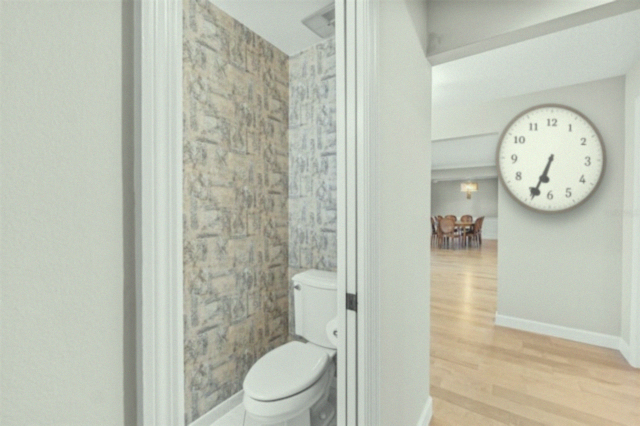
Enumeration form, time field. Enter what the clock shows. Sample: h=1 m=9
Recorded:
h=6 m=34
